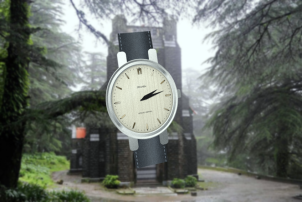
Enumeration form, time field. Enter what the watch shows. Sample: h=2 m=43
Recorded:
h=2 m=13
